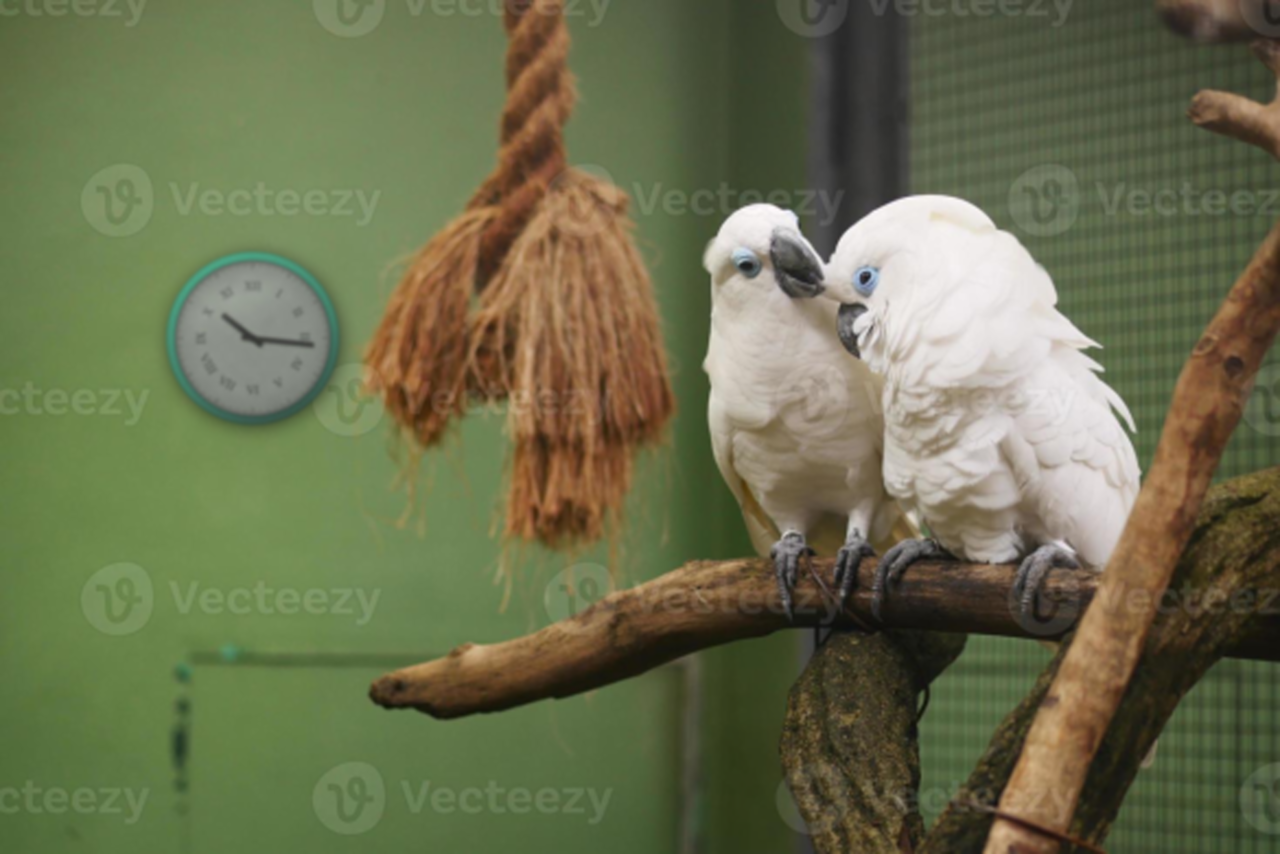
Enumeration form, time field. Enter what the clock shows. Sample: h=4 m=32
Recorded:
h=10 m=16
